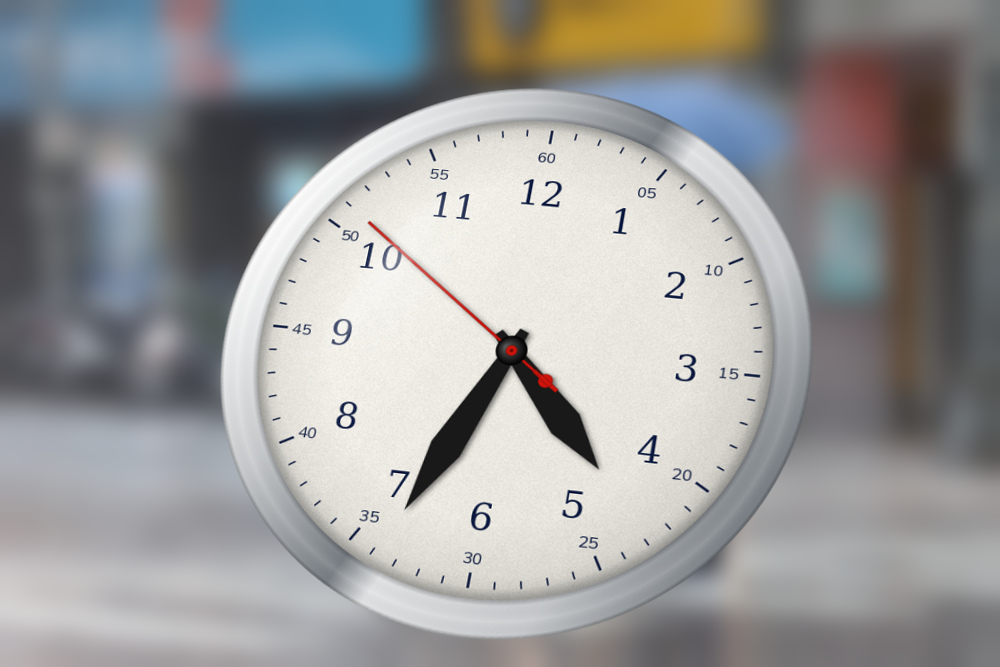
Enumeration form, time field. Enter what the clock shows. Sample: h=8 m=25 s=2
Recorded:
h=4 m=33 s=51
